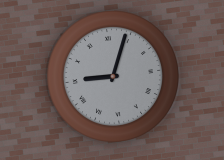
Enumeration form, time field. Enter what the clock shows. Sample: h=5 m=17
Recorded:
h=9 m=4
